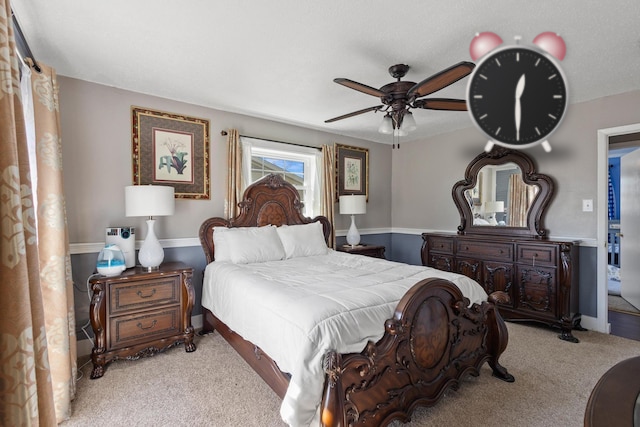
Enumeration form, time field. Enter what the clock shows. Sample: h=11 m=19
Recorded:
h=12 m=30
